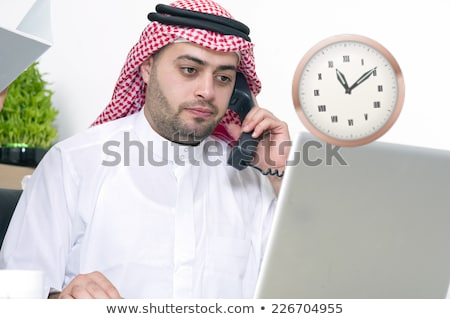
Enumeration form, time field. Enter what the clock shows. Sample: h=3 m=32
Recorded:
h=11 m=9
